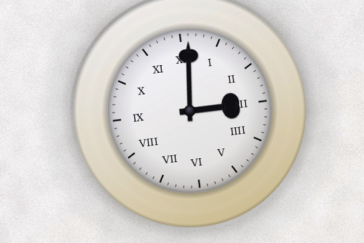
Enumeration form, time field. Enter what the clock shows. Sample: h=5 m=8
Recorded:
h=3 m=1
